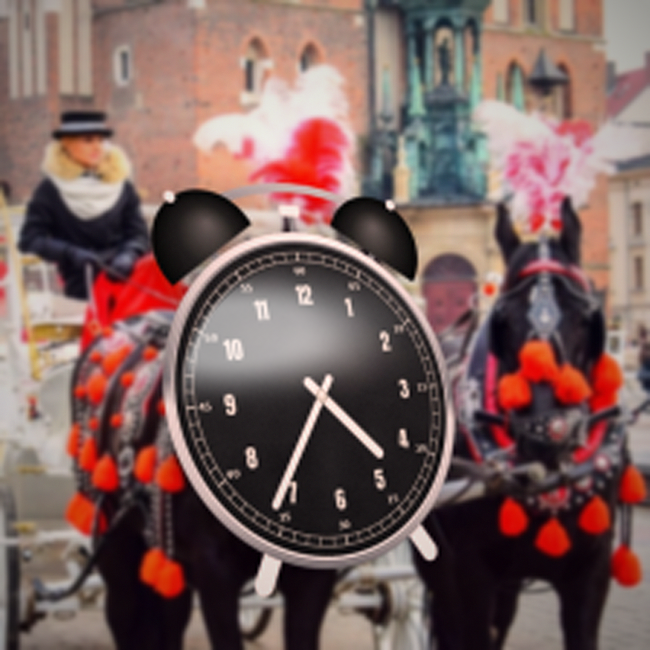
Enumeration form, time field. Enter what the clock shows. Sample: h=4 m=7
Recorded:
h=4 m=36
